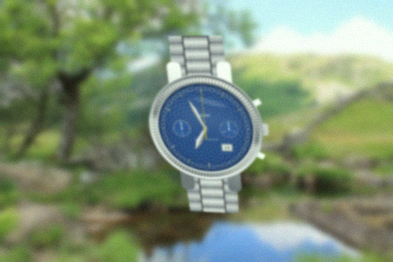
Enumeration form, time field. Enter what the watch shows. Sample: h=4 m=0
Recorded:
h=6 m=56
